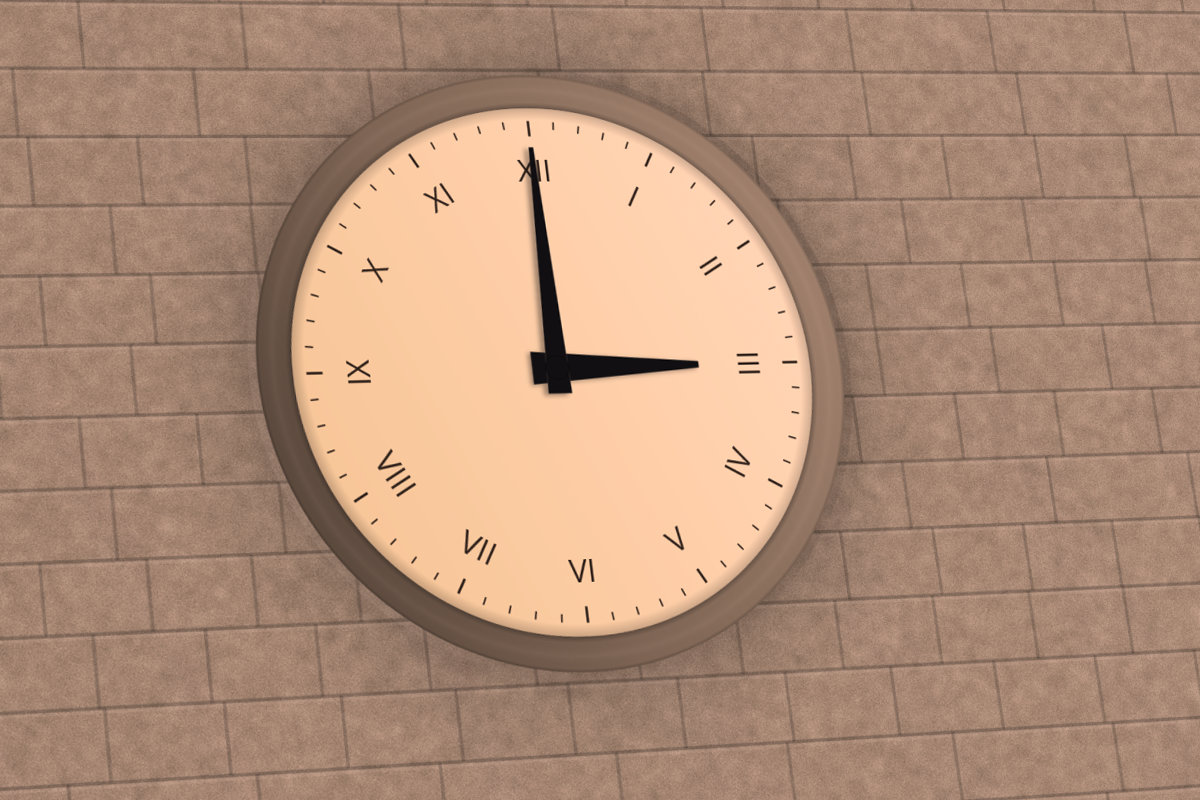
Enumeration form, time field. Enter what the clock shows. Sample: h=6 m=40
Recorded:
h=3 m=0
